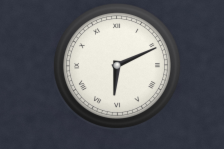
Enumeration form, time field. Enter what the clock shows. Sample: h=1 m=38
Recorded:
h=6 m=11
